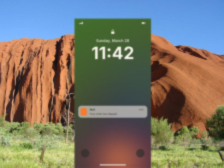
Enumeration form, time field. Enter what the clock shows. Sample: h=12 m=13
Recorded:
h=11 m=42
